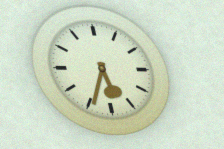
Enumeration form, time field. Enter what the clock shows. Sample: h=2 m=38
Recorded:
h=5 m=34
